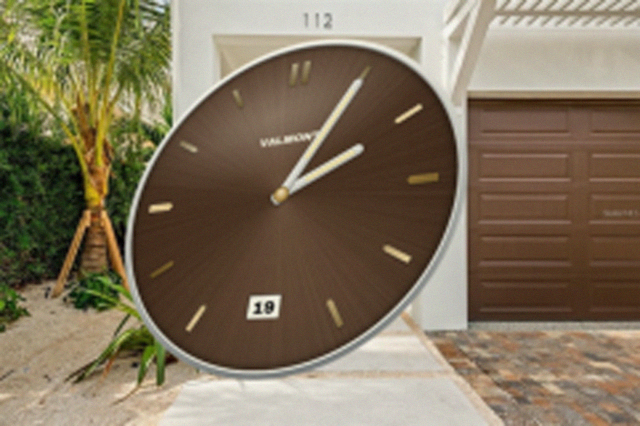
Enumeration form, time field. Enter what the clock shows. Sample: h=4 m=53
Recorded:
h=2 m=5
